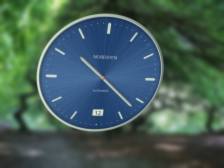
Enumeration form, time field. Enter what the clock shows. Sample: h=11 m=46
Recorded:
h=10 m=22
